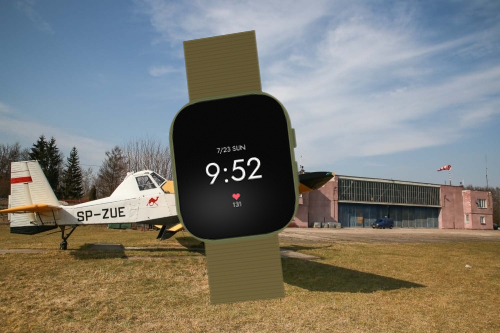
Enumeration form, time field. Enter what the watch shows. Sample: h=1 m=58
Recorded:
h=9 m=52
